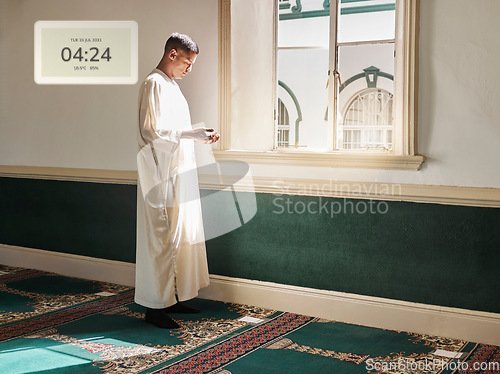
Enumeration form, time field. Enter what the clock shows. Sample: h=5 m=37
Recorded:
h=4 m=24
